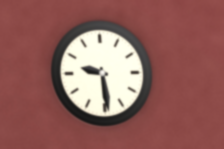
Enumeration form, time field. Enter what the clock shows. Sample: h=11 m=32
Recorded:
h=9 m=29
